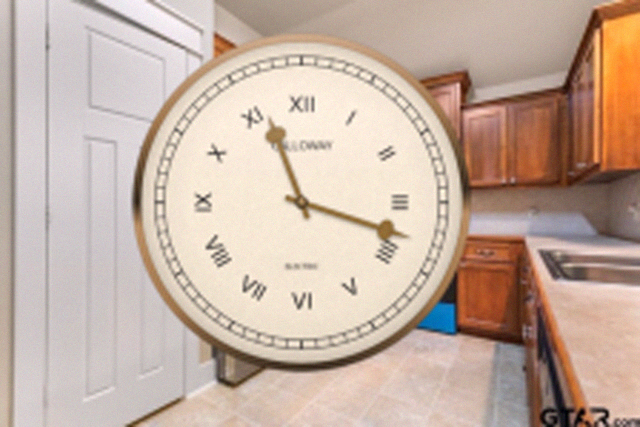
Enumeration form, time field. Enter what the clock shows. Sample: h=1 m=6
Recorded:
h=11 m=18
